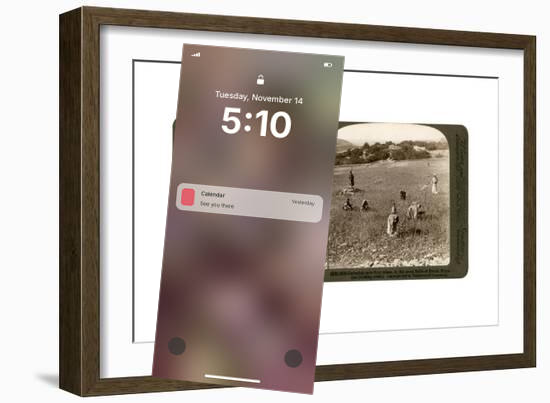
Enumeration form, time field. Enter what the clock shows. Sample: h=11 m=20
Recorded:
h=5 m=10
